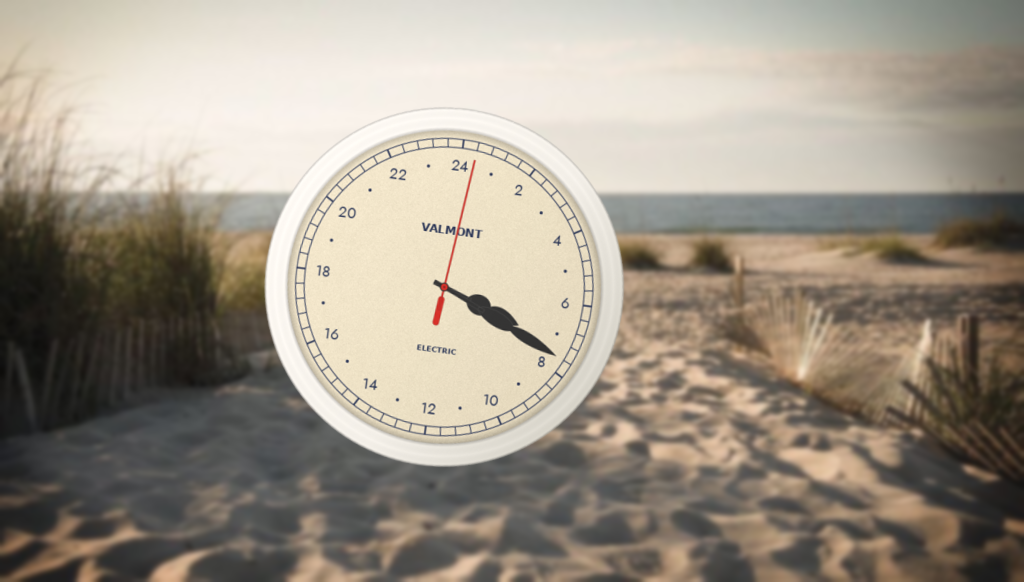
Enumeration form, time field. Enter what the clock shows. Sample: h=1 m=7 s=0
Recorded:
h=7 m=19 s=1
